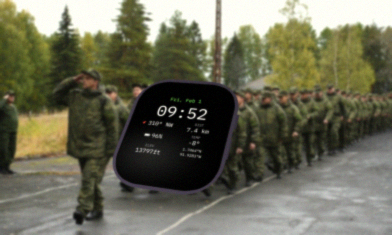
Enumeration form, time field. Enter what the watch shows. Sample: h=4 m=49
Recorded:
h=9 m=52
